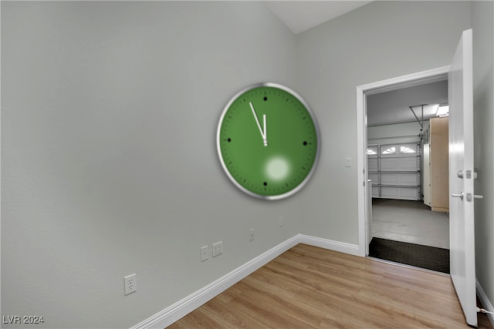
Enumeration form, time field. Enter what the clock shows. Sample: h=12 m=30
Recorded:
h=11 m=56
